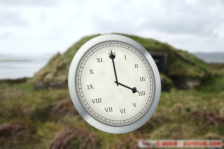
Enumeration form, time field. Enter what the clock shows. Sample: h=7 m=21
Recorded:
h=4 m=0
